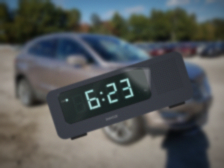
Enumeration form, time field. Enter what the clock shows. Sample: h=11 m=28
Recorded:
h=6 m=23
